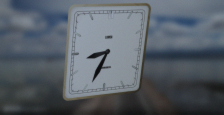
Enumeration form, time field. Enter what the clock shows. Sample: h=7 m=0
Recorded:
h=8 m=34
